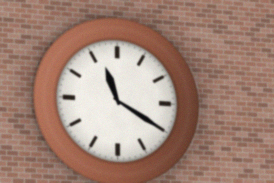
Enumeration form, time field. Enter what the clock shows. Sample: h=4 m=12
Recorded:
h=11 m=20
